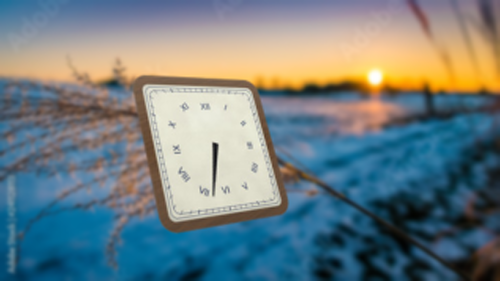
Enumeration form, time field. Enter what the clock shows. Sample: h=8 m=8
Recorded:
h=6 m=33
